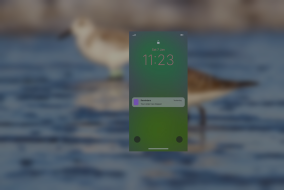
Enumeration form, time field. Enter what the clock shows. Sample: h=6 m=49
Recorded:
h=11 m=23
